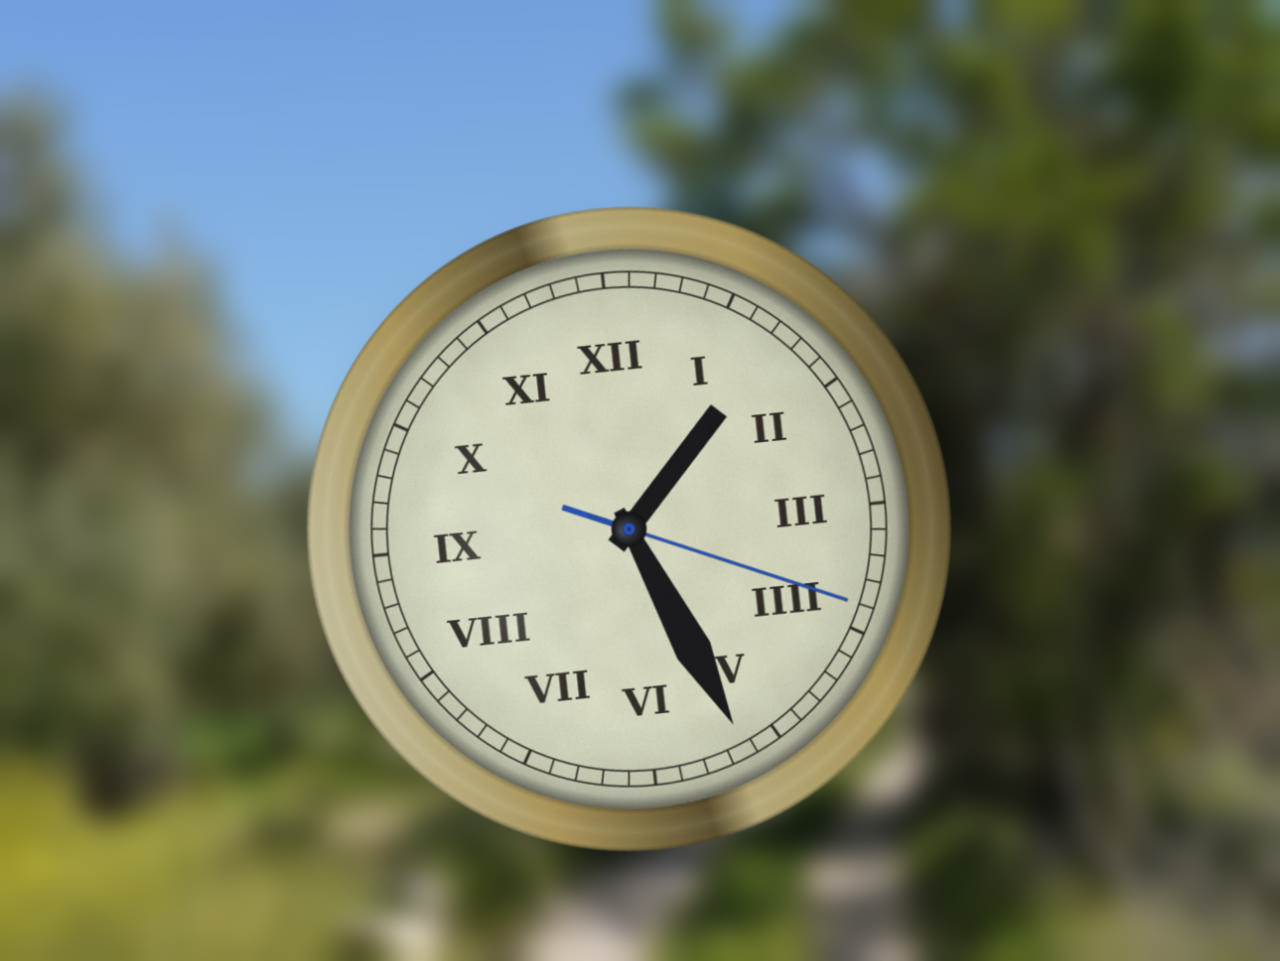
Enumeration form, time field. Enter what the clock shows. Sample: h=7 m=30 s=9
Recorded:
h=1 m=26 s=19
